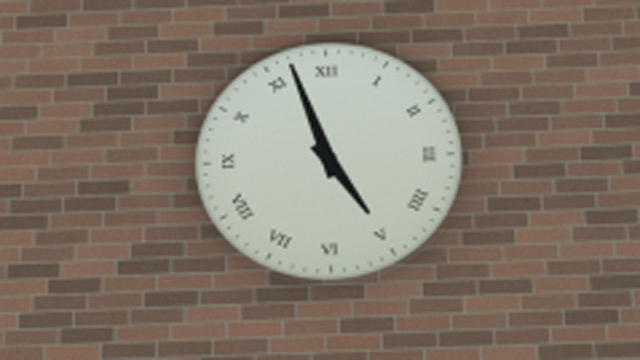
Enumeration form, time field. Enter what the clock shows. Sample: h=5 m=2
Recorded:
h=4 m=57
